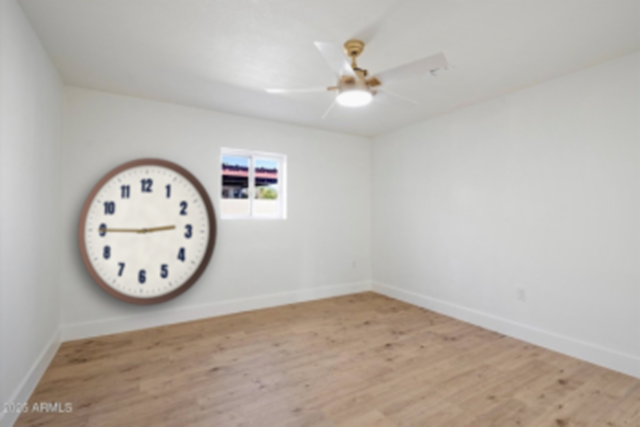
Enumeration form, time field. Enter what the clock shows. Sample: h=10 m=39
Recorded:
h=2 m=45
